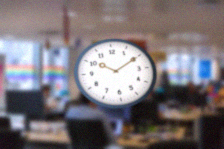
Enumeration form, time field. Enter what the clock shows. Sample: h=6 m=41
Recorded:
h=10 m=10
